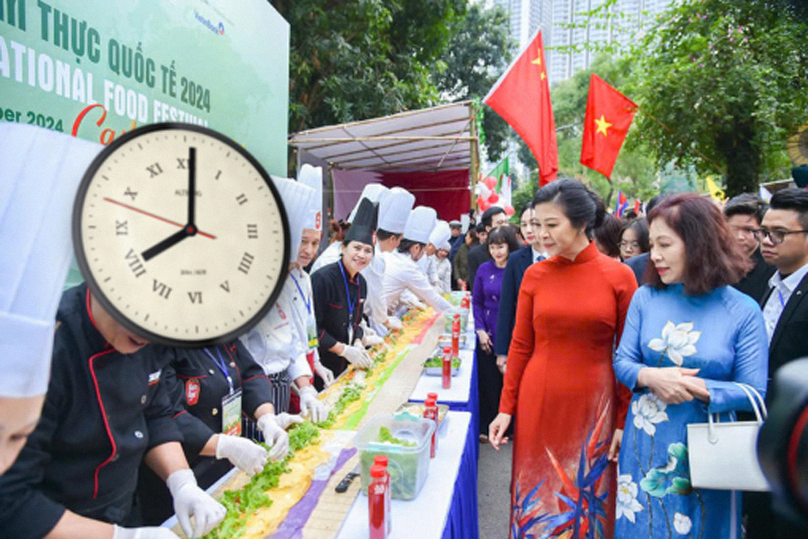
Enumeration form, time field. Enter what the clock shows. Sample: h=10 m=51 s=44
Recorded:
h=8 m=0 s=48
